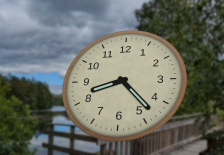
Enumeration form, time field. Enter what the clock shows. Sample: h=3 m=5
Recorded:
h=8 m=23
